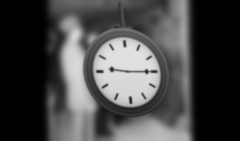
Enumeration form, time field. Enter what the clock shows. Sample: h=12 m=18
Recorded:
h=9 m=15
